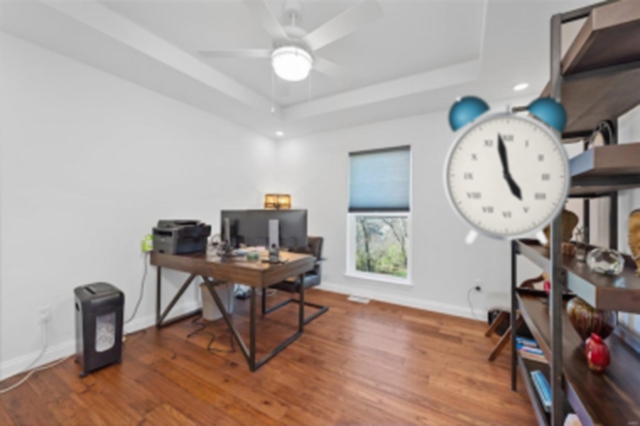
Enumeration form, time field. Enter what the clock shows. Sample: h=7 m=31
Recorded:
h=4 m=58
